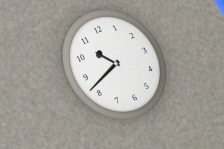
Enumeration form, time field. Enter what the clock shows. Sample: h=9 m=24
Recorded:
h=10 m=42
